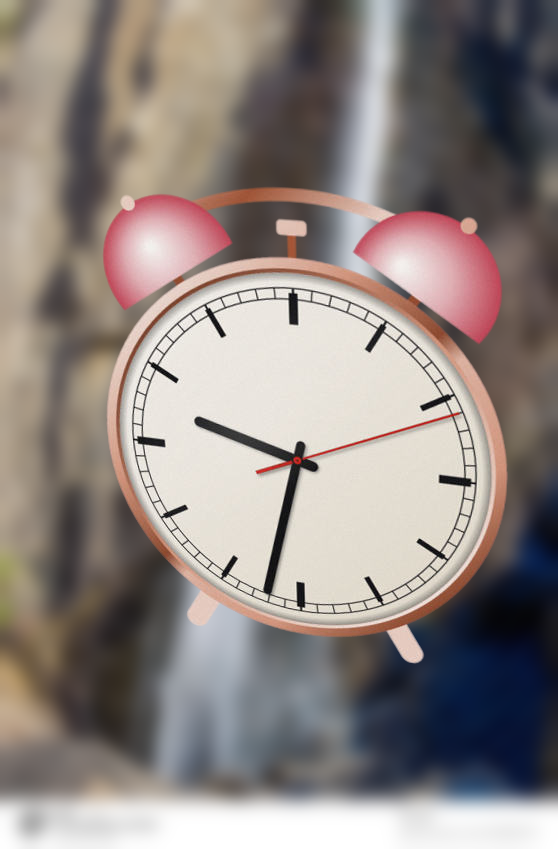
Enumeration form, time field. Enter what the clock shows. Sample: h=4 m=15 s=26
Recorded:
h=9 m=32 s=11
